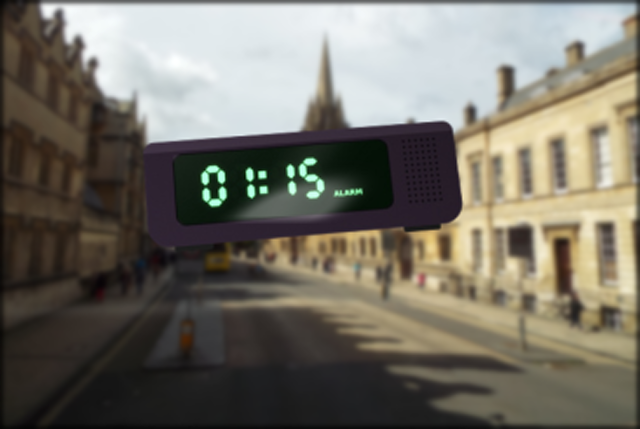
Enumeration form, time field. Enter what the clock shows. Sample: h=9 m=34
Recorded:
h=1 m=15
